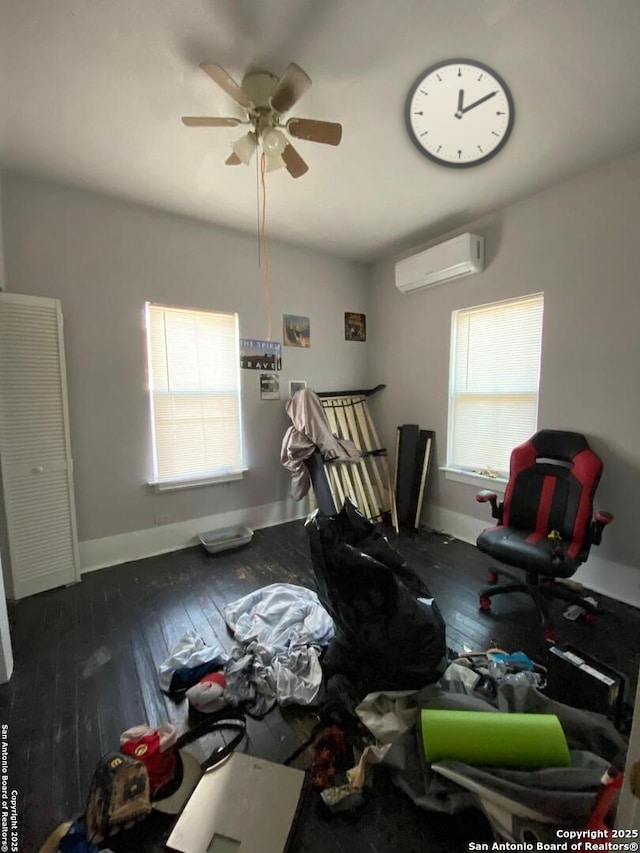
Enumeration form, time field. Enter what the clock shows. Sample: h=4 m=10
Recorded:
h=12 m=10
